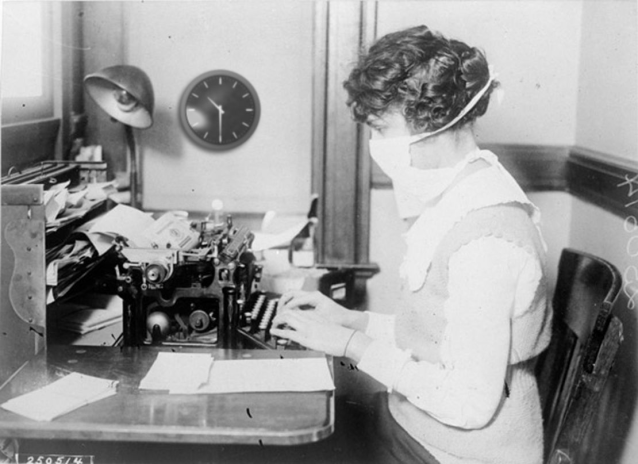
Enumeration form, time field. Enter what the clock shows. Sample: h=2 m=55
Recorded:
h=10 m=30
